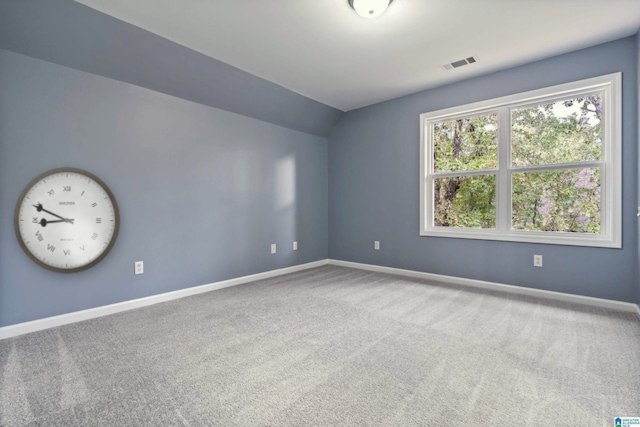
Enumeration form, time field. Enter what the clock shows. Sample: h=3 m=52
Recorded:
h=8 m=49
